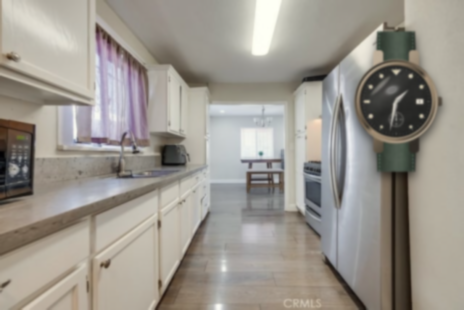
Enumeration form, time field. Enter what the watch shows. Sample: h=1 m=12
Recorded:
h=1 m=32
